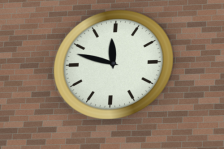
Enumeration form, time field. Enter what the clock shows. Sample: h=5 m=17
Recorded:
h=11 m=48
